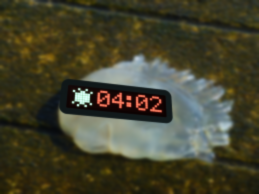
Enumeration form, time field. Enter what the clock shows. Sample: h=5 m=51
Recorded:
h=4 m=2
